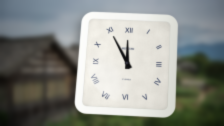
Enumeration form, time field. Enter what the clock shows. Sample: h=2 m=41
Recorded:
h=11 m=55
